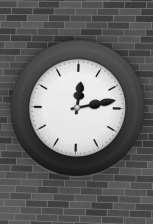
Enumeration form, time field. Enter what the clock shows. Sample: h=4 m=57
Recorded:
h=12 m=13
